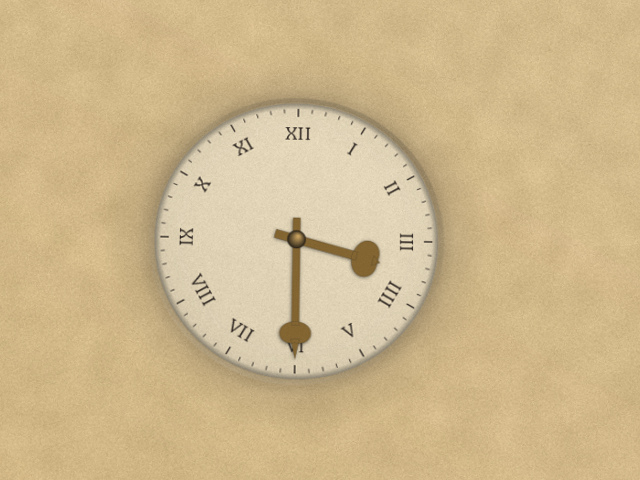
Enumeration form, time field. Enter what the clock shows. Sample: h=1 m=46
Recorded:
h=3 m=30
